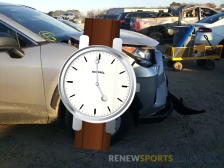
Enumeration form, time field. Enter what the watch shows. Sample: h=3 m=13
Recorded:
h=4 m=59
